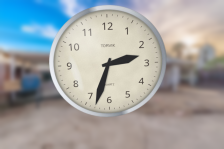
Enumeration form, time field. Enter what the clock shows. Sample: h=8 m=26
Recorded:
h=2 m=33
